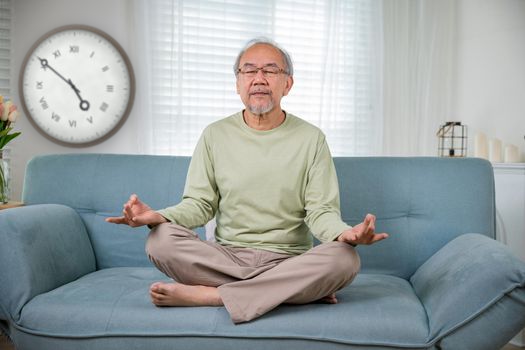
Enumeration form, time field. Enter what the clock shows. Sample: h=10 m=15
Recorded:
h=4 m=51
